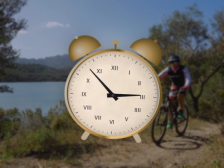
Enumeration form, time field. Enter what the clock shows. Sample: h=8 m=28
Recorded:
h=2 m=53
